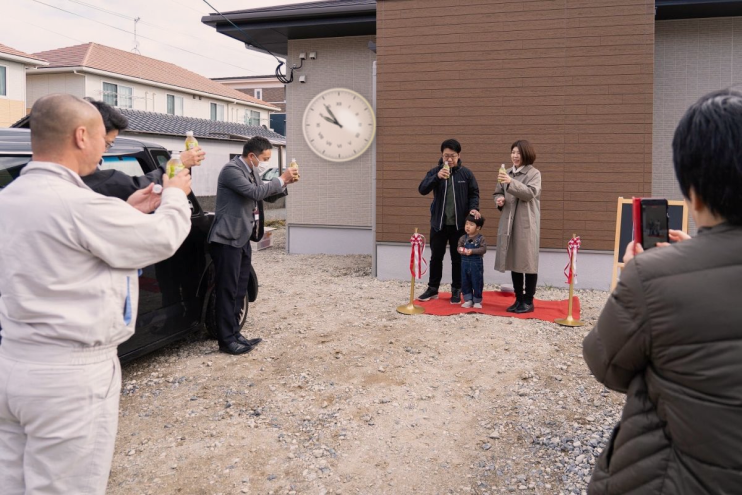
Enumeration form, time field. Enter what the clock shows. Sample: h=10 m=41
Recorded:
h=9 m=54
